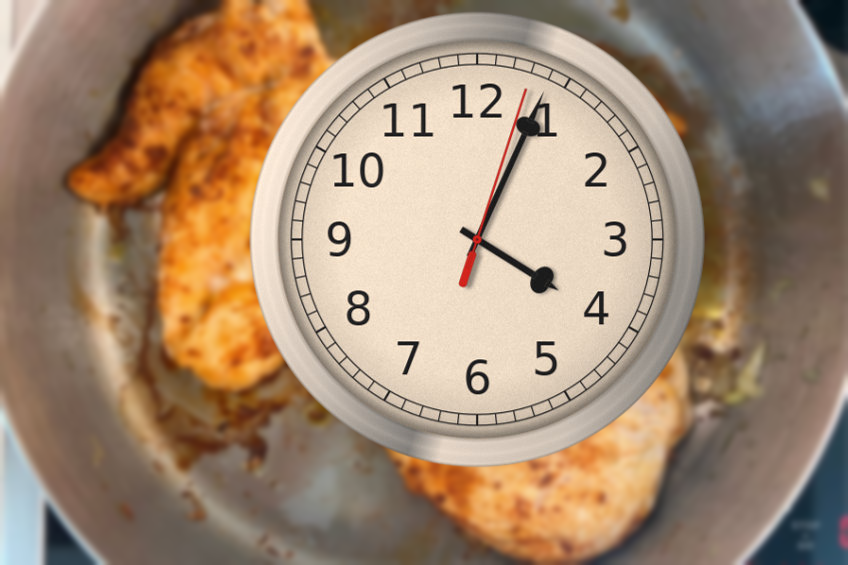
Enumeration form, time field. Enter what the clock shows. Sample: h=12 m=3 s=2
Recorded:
h=4 m=4 s=3
